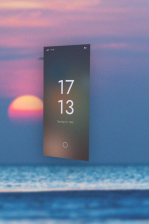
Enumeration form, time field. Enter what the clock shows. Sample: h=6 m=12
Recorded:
h=17 m=13
